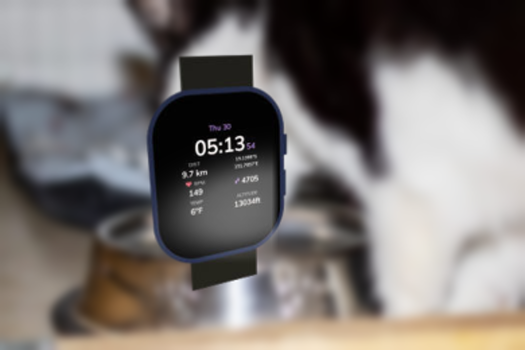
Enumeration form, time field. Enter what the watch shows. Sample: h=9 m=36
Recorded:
h=5 m=13
